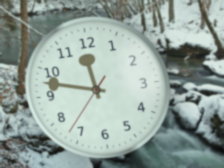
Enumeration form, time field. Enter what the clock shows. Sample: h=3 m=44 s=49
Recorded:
h=11 m=47 s=37
